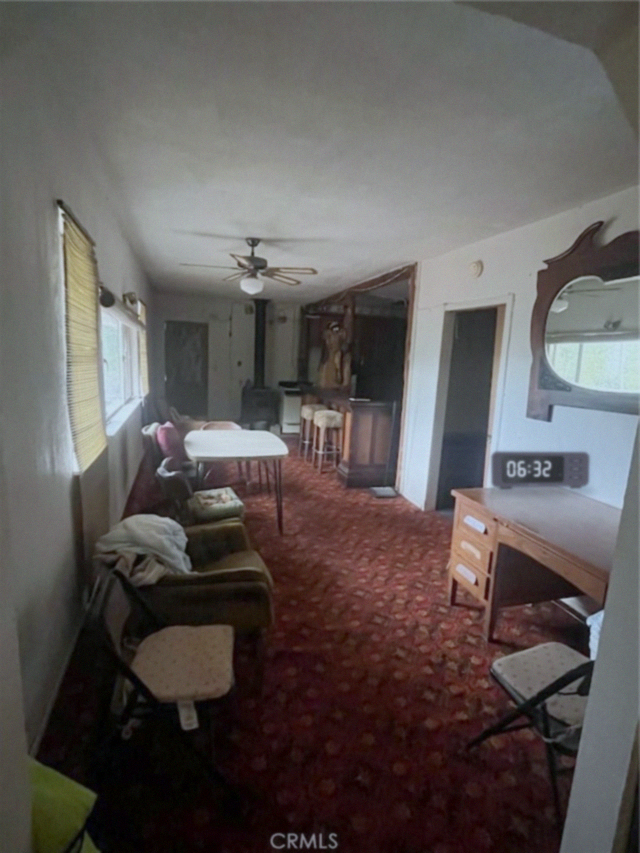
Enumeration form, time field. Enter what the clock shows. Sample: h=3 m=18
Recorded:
h=6 m=32
